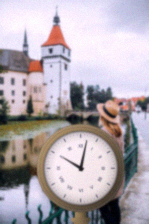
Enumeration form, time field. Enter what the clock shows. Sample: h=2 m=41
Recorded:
h=10 m=2
